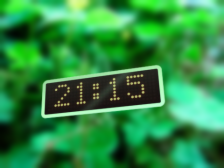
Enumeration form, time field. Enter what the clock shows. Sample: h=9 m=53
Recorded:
h=21 m=15
